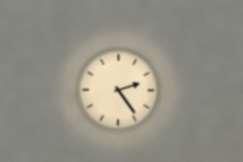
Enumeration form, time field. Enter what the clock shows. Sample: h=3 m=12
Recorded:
h=2 m=24
